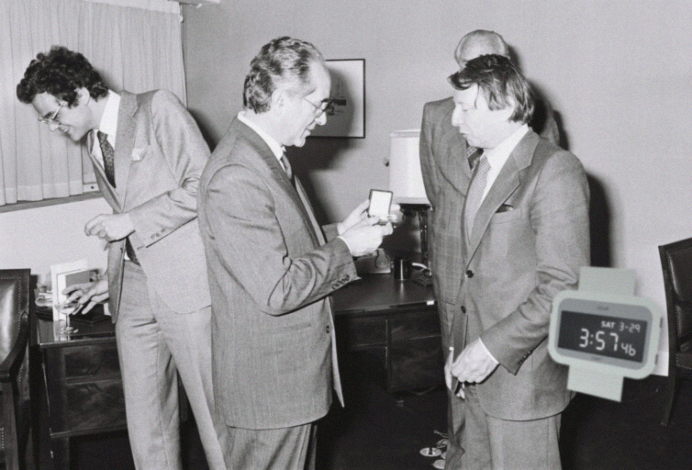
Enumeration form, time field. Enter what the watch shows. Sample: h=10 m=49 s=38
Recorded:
h=3 m=57 s=46
